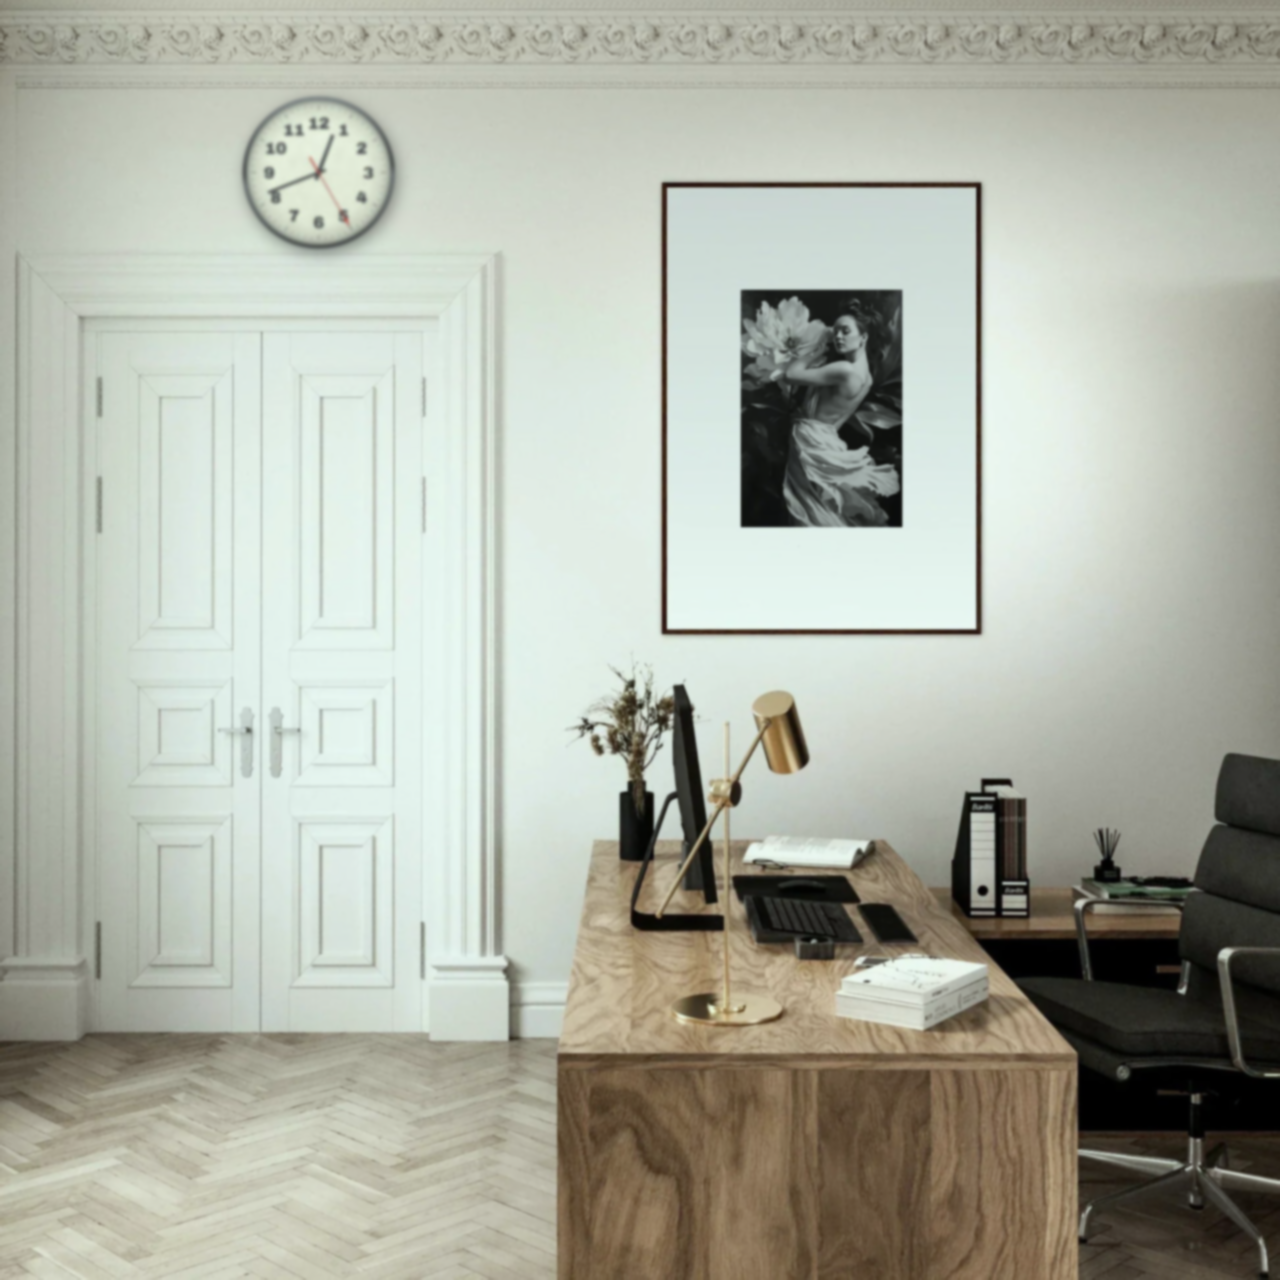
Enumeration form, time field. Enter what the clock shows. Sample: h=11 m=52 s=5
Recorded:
h=12 m=41 s=25
